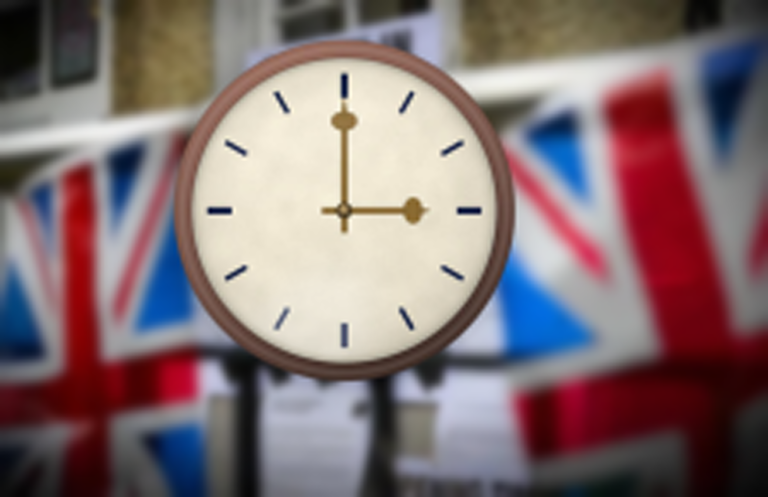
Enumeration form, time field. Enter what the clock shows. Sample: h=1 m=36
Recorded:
h=3 m=0
